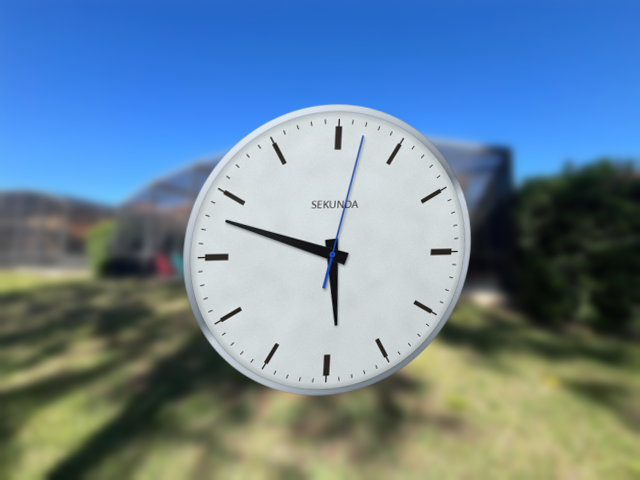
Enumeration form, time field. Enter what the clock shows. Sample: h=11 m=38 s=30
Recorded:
h=5 m=48 s=2
